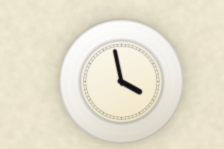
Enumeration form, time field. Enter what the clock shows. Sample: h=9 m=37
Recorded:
h=3 m=58
